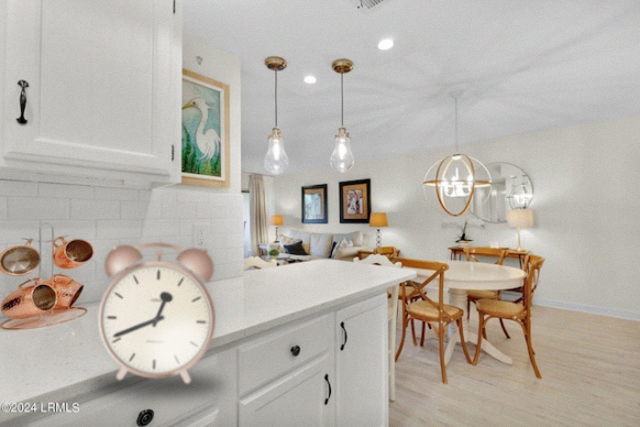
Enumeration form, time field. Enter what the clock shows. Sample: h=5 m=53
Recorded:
h=12 m=41
